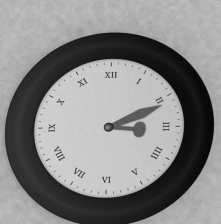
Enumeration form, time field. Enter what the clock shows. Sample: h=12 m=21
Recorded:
h=3 m=11
